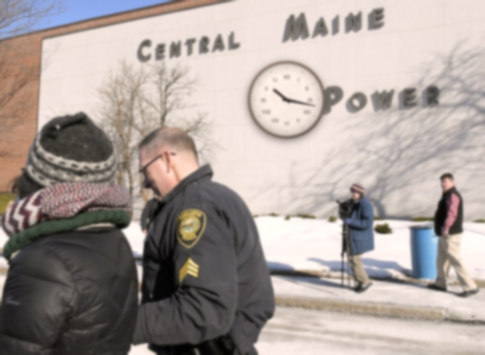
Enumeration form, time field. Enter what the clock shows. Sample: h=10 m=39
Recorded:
h=10 m=17
